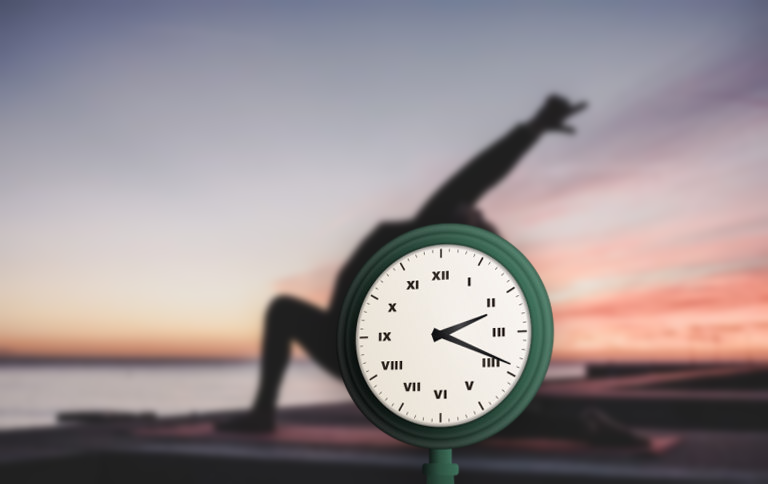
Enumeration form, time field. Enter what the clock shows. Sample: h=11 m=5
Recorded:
h=2 m=19
